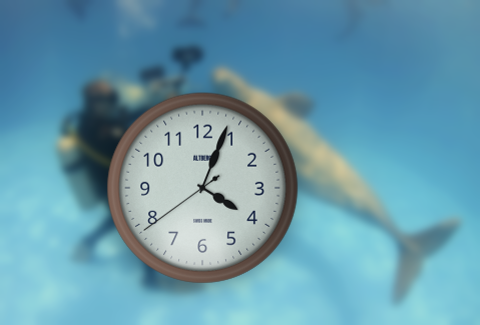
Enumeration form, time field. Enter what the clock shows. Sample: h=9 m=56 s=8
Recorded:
h=4 m=3 s=39
